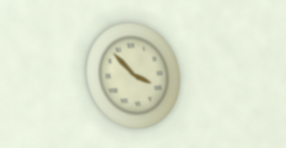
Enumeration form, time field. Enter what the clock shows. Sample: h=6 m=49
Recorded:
h=3 m=53
